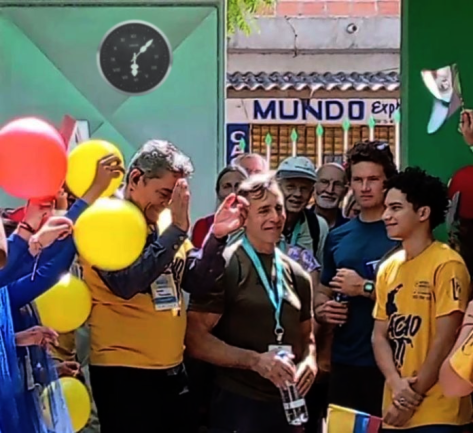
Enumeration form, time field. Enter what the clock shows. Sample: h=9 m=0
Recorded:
h=6 m=8
